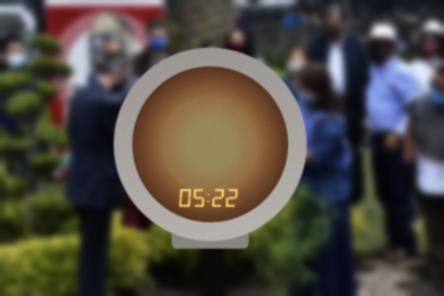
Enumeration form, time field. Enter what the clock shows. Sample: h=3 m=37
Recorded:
h=5 m=22
